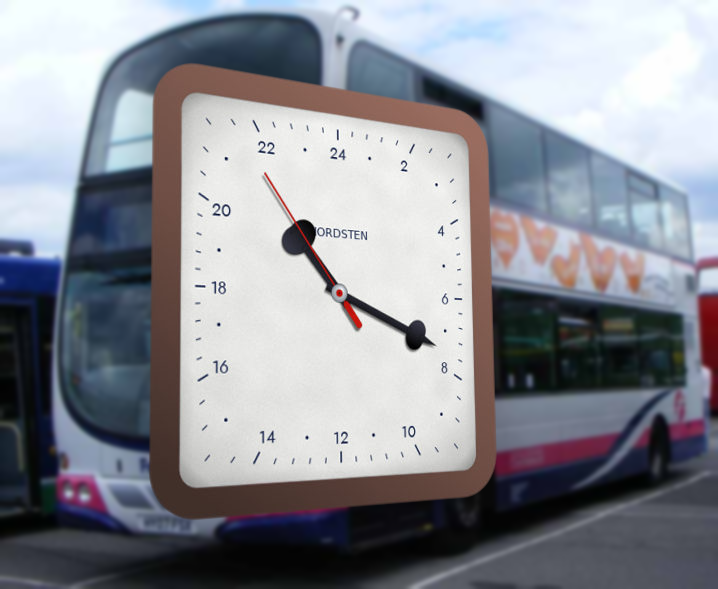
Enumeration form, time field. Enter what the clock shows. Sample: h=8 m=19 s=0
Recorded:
h=21 m=18 s=54
